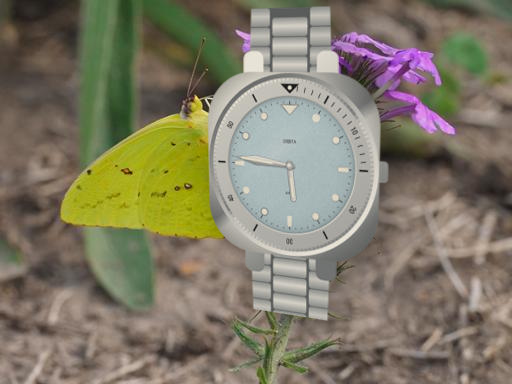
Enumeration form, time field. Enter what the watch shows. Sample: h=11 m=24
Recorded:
h=5 m=46
